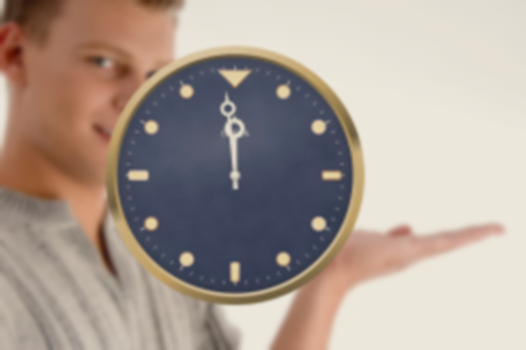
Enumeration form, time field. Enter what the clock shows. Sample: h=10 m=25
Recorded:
h=11 m=59
